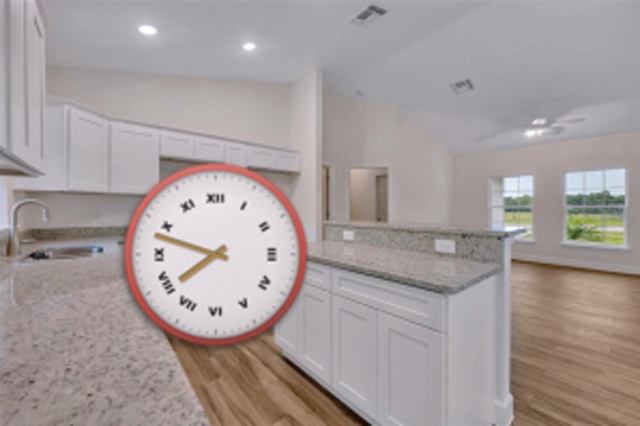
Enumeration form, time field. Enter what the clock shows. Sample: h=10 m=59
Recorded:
h=7 m=48
